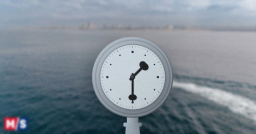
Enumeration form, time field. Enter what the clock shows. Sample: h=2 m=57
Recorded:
h=1 m=30
